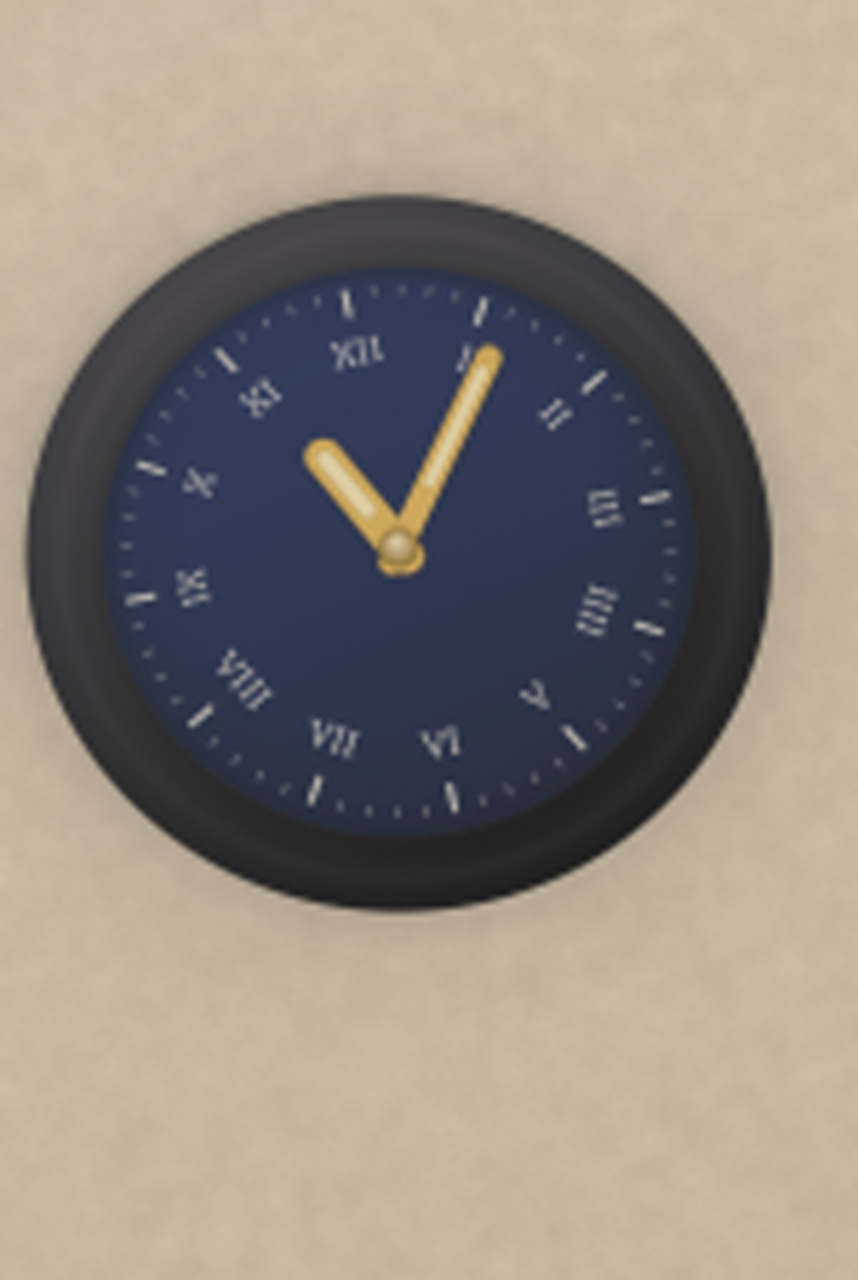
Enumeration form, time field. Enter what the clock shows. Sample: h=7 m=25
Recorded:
h=11 m=6
